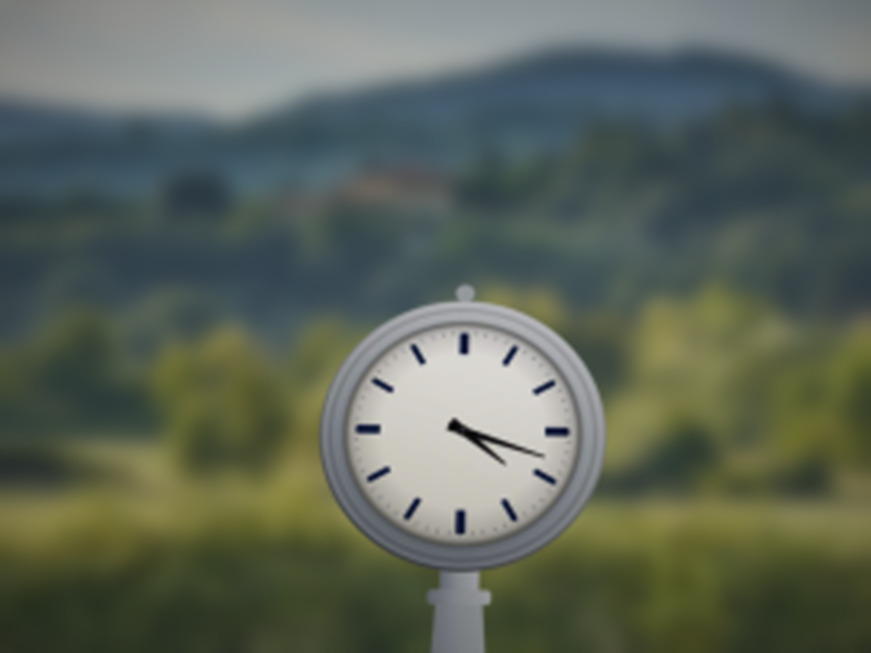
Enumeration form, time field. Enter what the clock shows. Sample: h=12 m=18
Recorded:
h=4 m=18
